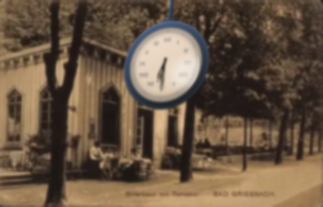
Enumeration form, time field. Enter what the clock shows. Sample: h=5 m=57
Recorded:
h=6 m=30
